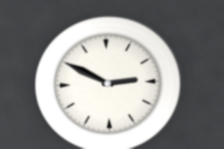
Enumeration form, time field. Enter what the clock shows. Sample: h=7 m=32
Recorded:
h=2 m=50
